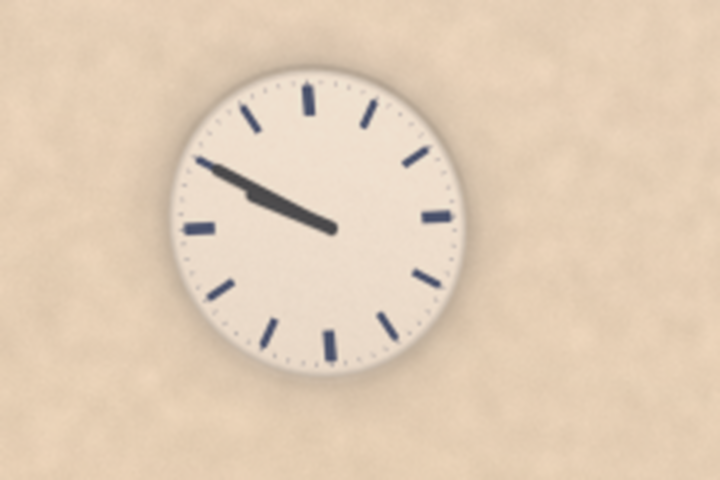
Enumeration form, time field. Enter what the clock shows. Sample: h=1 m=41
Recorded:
h=9 m=50
